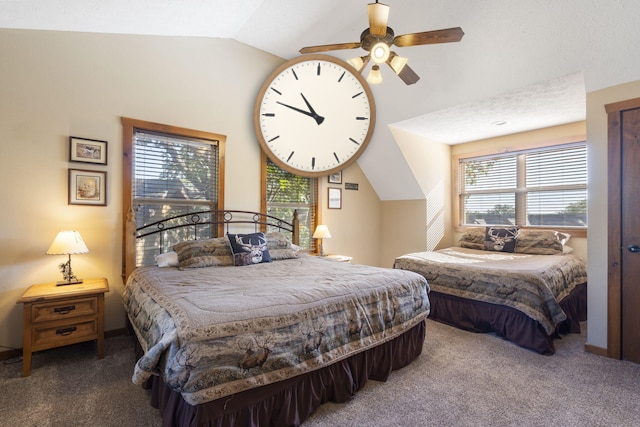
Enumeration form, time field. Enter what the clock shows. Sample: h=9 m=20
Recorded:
h=10 m=48
